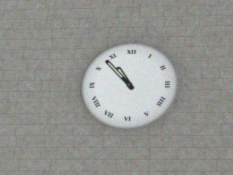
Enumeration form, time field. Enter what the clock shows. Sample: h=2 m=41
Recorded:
h=10 m=53
